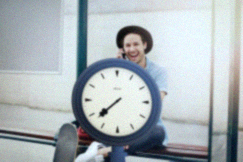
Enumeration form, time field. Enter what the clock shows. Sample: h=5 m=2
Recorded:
h=7 m=38
